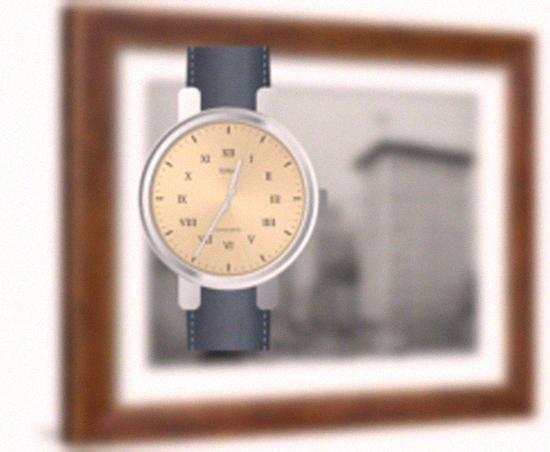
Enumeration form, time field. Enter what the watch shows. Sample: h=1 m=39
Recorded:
h=12 m=35
